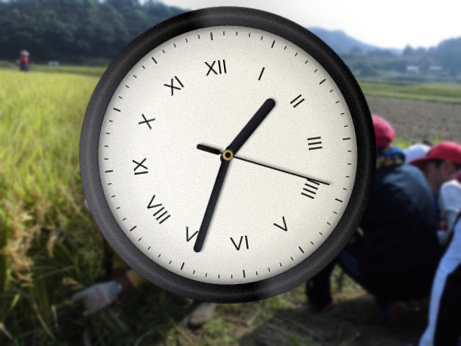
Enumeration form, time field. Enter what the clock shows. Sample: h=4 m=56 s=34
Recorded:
h=1 m=34 s=19
